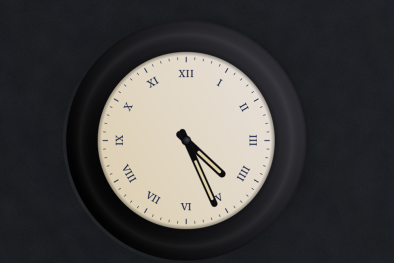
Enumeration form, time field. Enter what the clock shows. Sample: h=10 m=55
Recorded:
h=4 m=26
